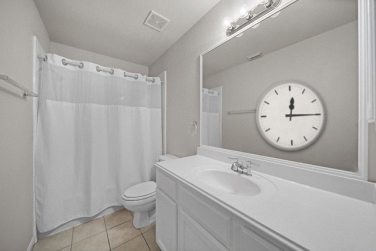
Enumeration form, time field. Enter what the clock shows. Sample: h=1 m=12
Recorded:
h=12 m=15
